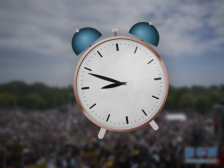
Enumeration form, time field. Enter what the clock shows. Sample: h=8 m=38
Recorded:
h=8 m=49
